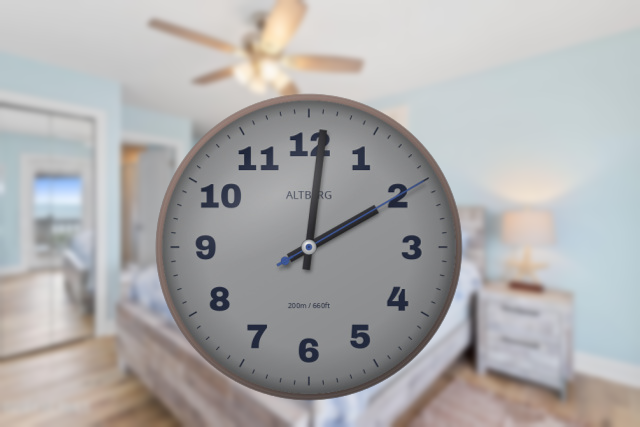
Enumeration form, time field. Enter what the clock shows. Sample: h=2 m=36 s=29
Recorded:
h=2 m=1 s=10
